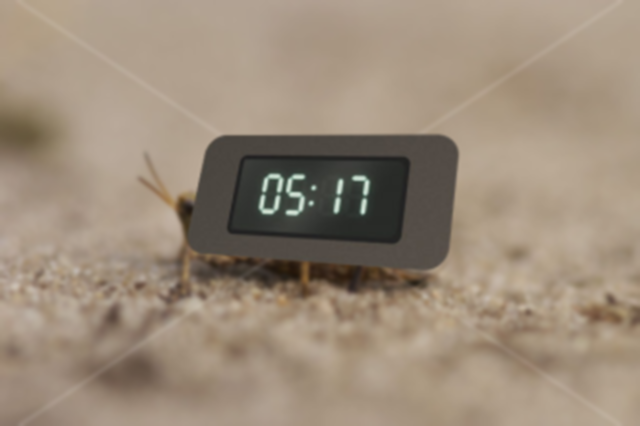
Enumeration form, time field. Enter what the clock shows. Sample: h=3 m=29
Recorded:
h=5 m=17
